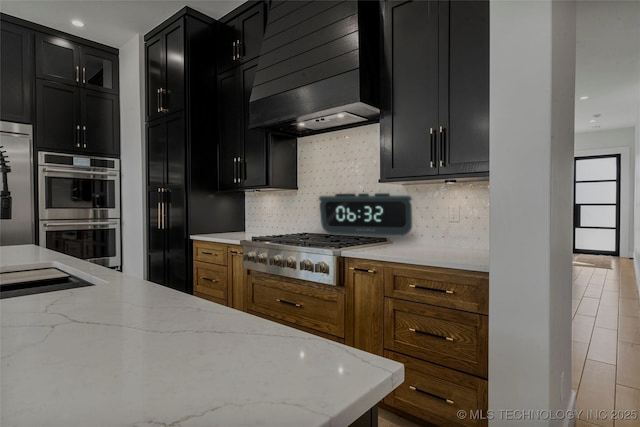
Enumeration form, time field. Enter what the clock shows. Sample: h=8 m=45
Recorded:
h=6 m=32
